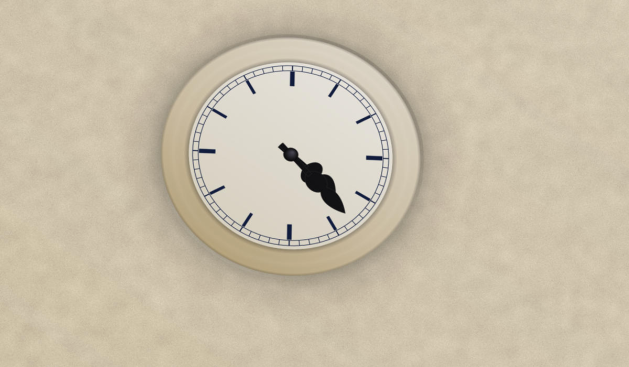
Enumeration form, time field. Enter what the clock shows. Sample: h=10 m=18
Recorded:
h=4 m=23
